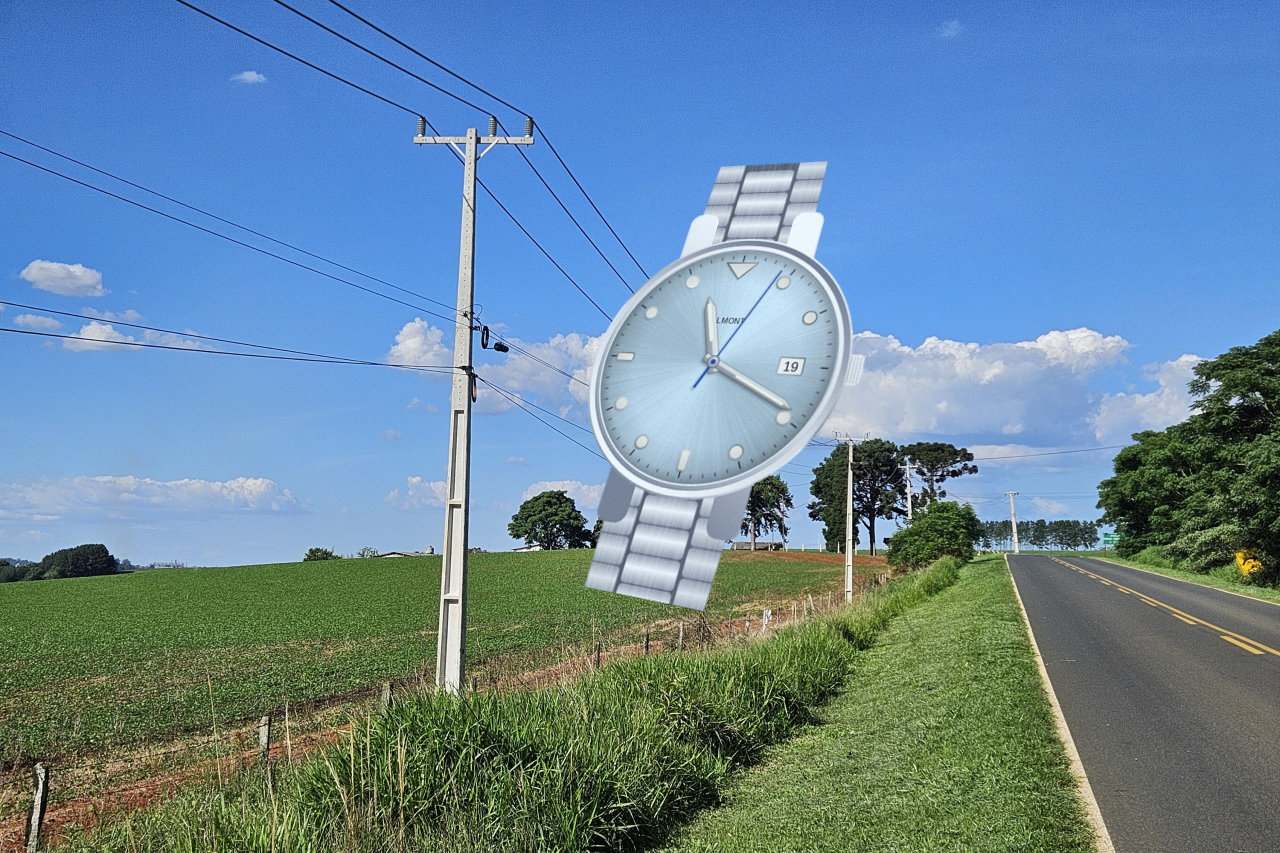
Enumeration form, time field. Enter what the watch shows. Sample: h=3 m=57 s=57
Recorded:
h=11 m=19 s=4
